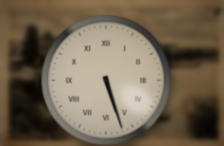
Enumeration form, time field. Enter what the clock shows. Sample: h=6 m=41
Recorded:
h=5 m=27
